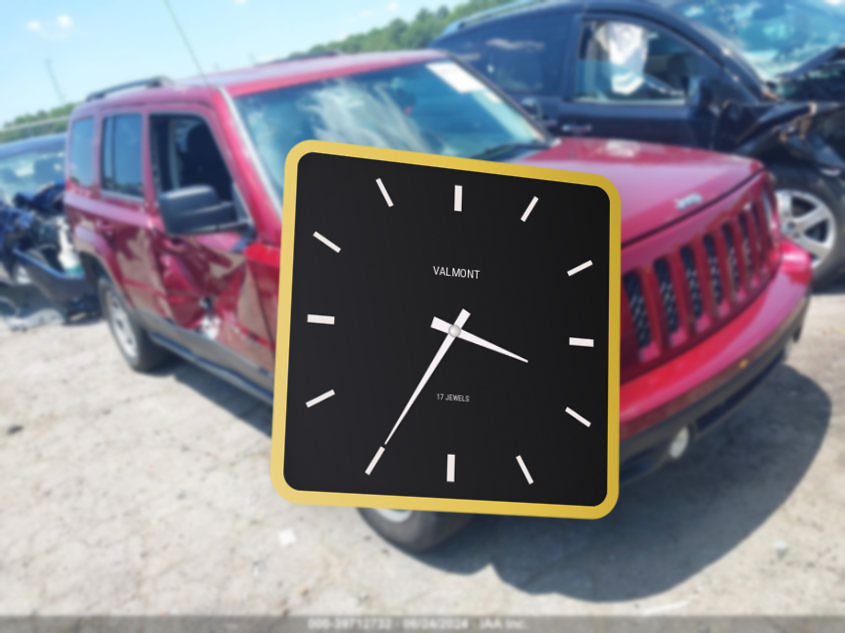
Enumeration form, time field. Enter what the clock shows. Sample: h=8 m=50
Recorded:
h=3 m=35
